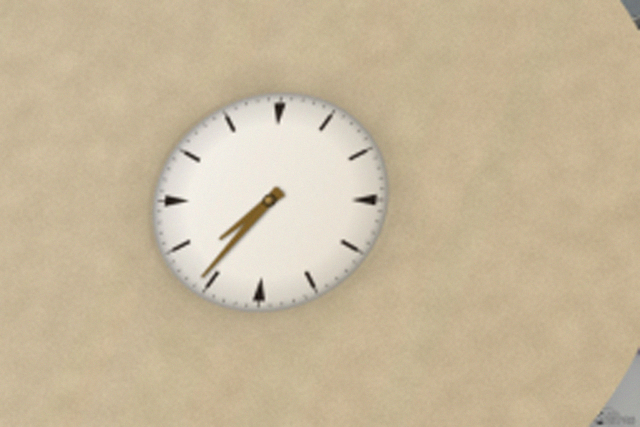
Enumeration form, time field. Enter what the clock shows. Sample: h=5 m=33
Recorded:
h=7 m=36
